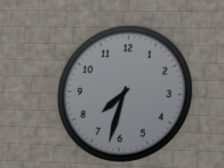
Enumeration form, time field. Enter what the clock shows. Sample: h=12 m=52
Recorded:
h=7 m=32
